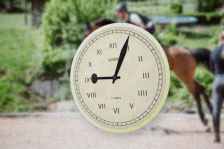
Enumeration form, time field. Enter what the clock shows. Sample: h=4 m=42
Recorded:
h=9 m=4
